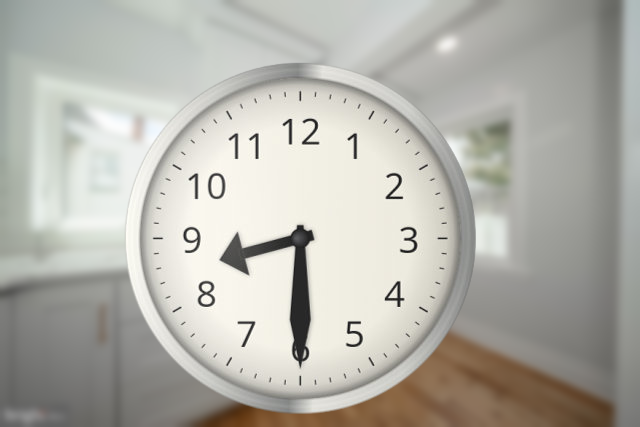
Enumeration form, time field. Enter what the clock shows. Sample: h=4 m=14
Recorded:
h=8 m=30
